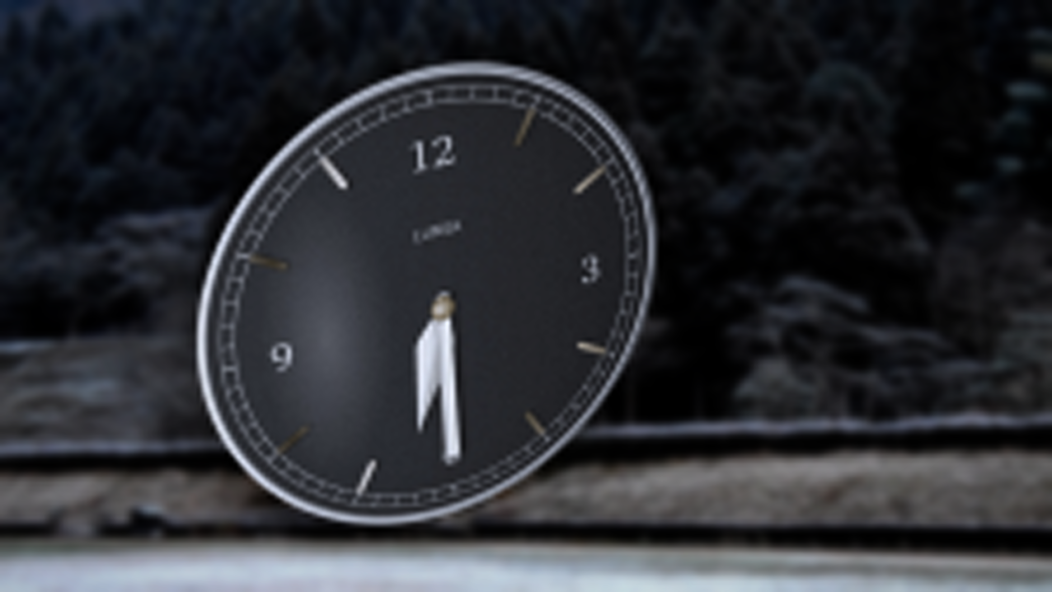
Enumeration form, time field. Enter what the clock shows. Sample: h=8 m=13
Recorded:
h=6 m=30
